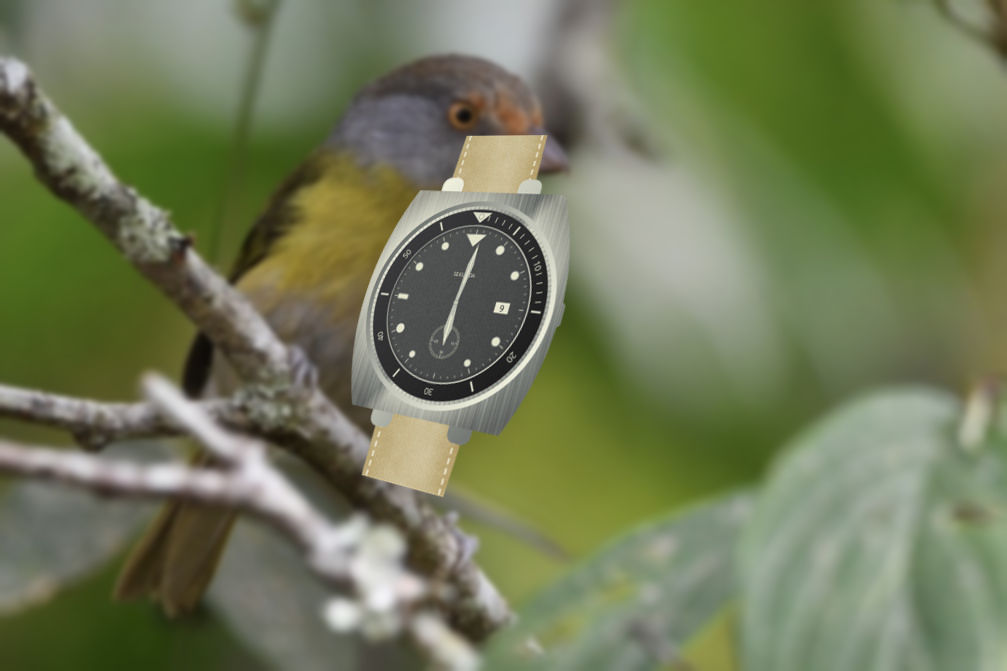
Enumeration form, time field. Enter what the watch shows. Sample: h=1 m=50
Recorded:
h=6 m=1
